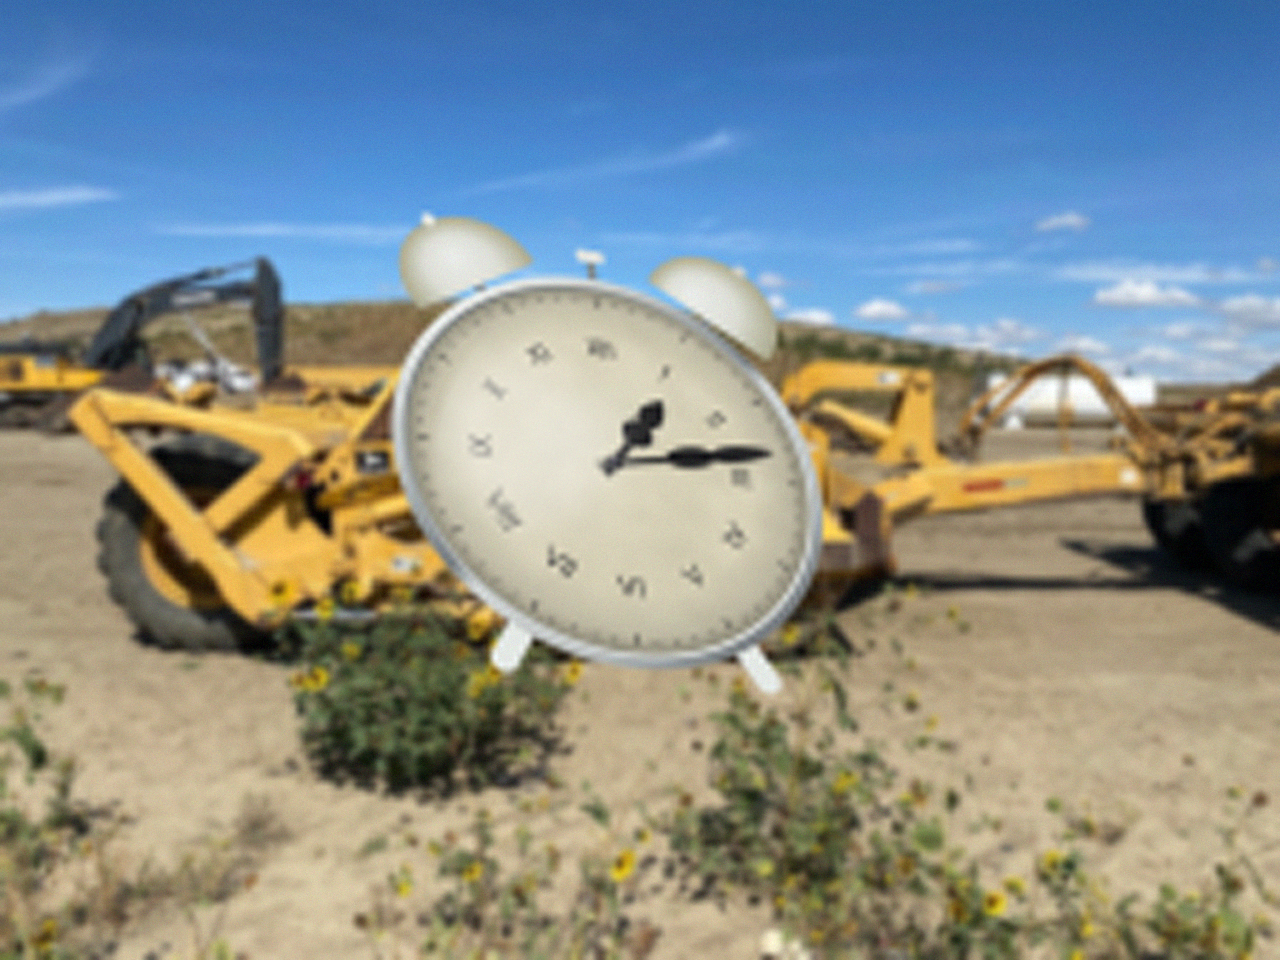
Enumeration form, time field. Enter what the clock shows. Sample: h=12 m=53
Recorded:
h=1 m=13
